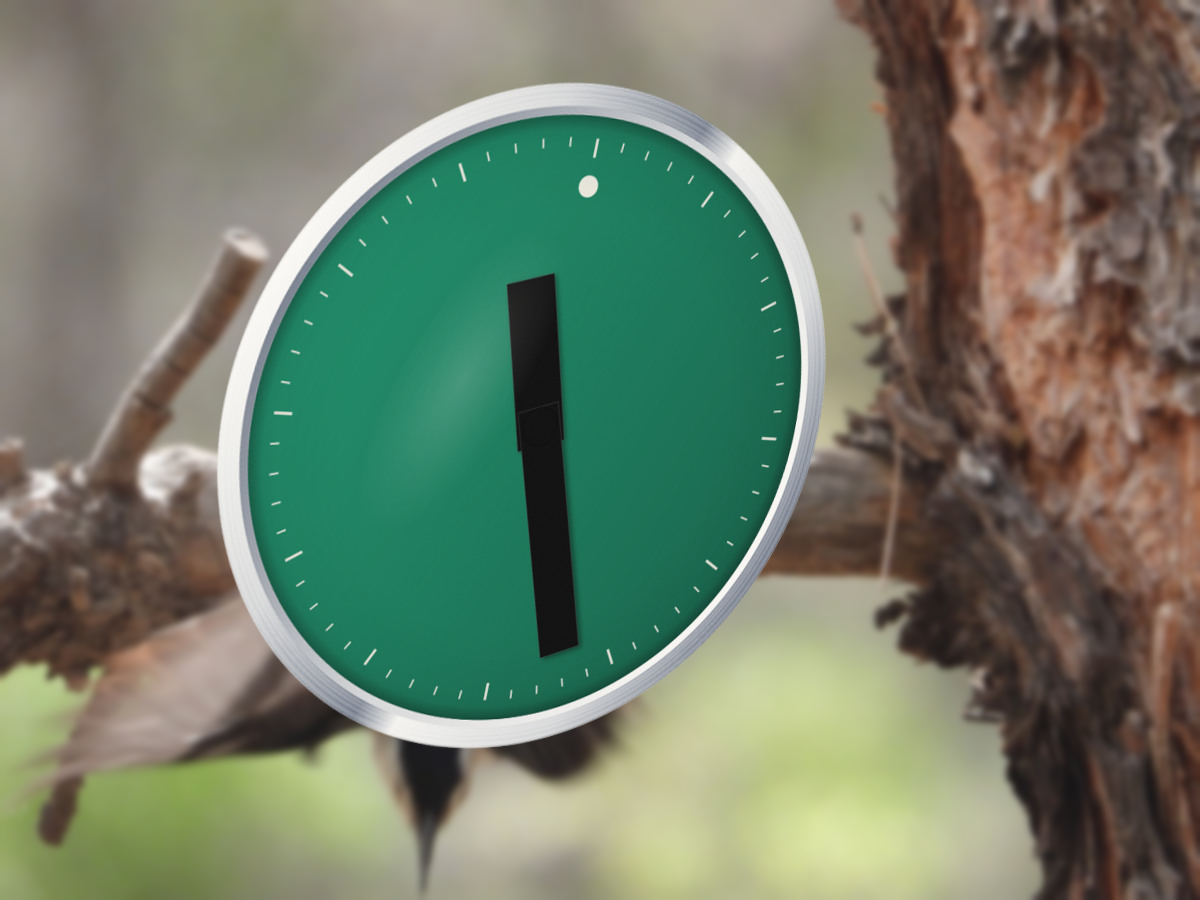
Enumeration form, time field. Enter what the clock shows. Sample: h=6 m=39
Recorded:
h=11 m=27
